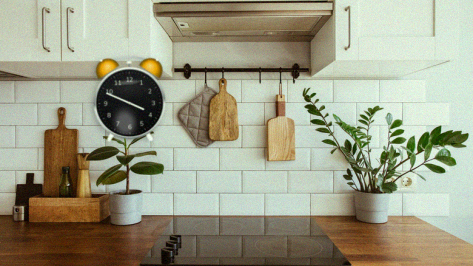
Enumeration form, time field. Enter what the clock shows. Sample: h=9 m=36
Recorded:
h=3 m=49
